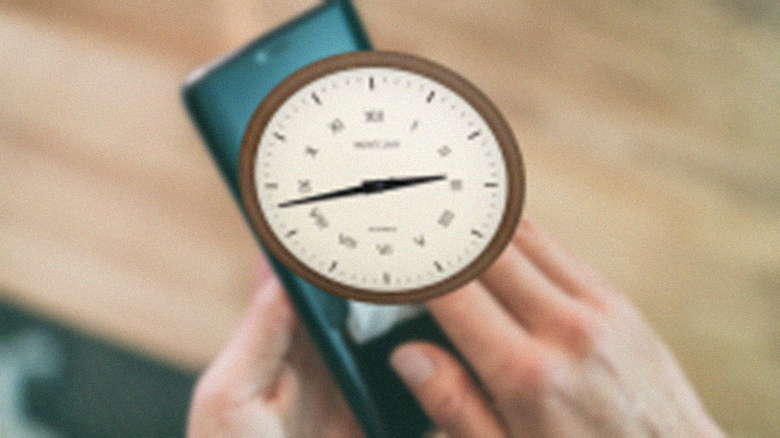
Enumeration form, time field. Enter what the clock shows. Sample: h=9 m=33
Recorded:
h=2 m=43
